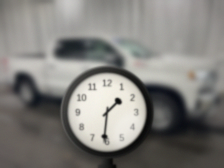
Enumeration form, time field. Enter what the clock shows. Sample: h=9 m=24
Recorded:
h=1 m=31
